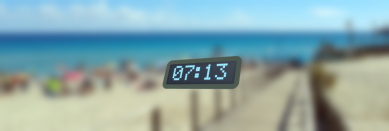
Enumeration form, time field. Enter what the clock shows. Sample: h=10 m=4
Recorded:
h=7 m=13
